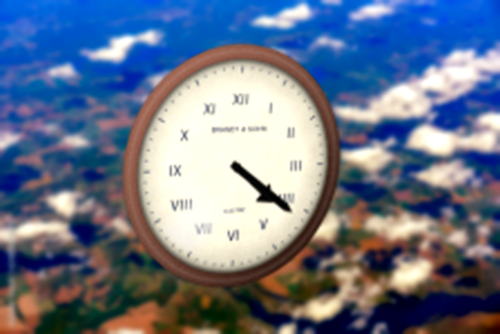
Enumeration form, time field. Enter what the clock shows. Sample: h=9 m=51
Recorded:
h=4 m=21
